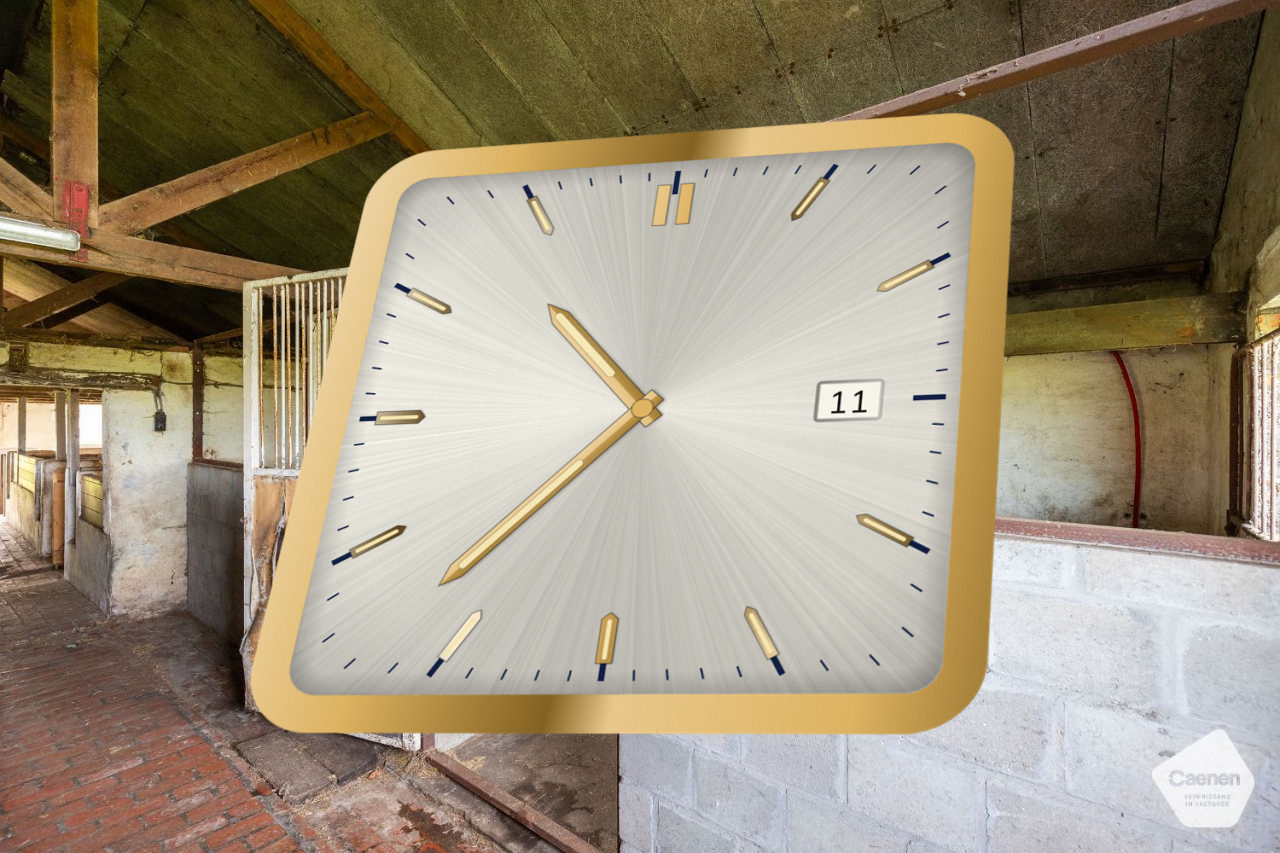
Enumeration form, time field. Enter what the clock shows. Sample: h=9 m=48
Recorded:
h=10 m=37
